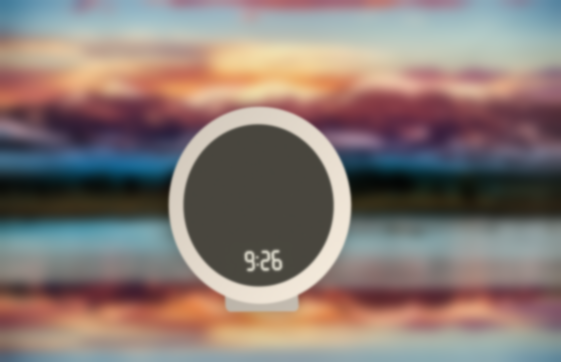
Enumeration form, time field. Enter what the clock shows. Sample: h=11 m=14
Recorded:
h=9 m=26
